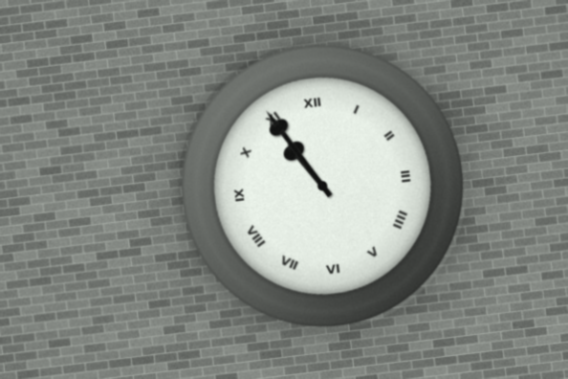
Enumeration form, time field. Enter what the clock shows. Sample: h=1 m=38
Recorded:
h=10 m=55
